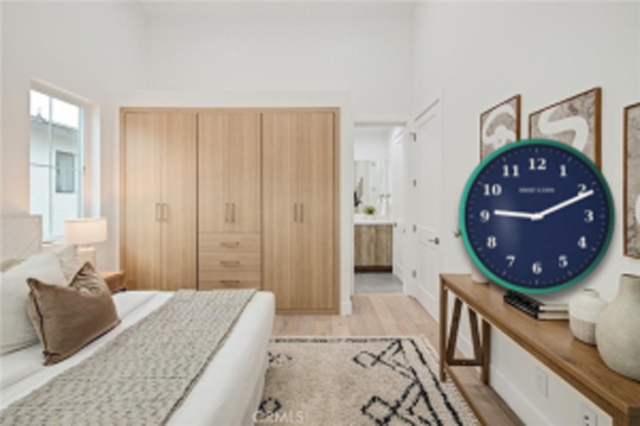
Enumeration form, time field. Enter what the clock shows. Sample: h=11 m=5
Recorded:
h=9 m=11
